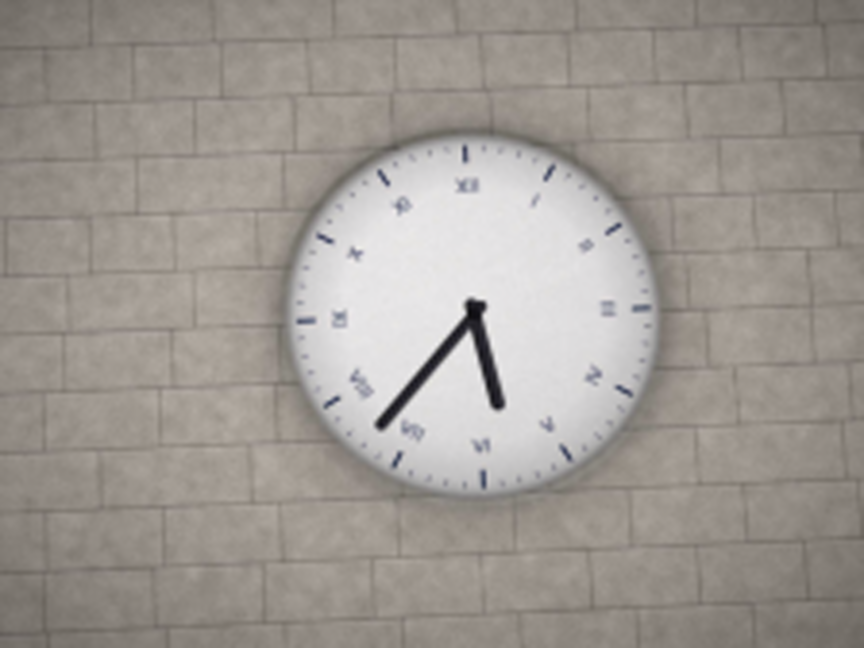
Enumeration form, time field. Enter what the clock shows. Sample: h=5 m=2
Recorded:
h=5 m=37
